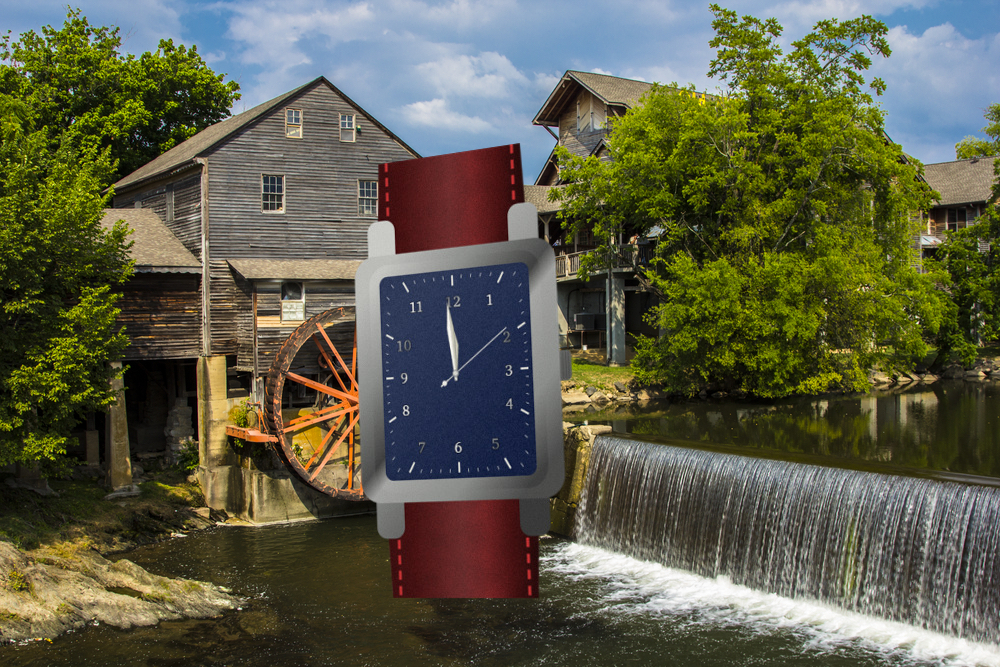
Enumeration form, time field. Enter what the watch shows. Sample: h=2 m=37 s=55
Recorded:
h=11 m=59 s=9
